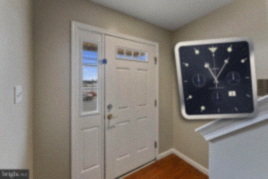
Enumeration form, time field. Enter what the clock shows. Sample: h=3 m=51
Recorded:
h=11 m=6
